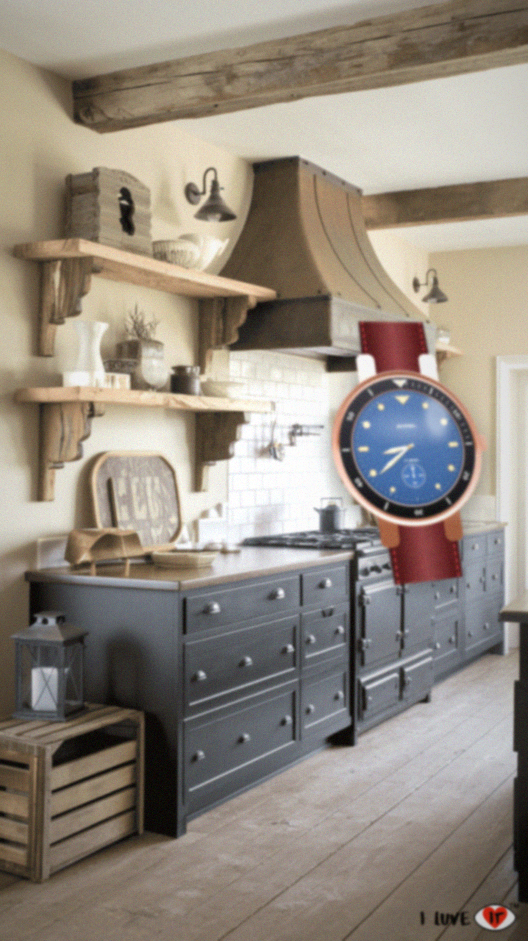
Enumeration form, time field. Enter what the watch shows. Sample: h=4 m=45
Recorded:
h=8 m=39
